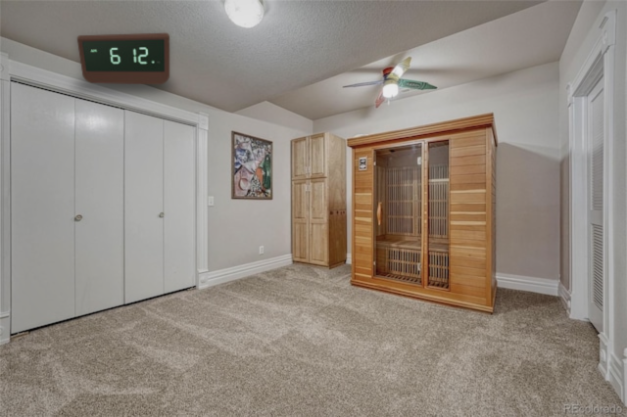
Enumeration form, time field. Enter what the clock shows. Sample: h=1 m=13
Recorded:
h=6 m=12
